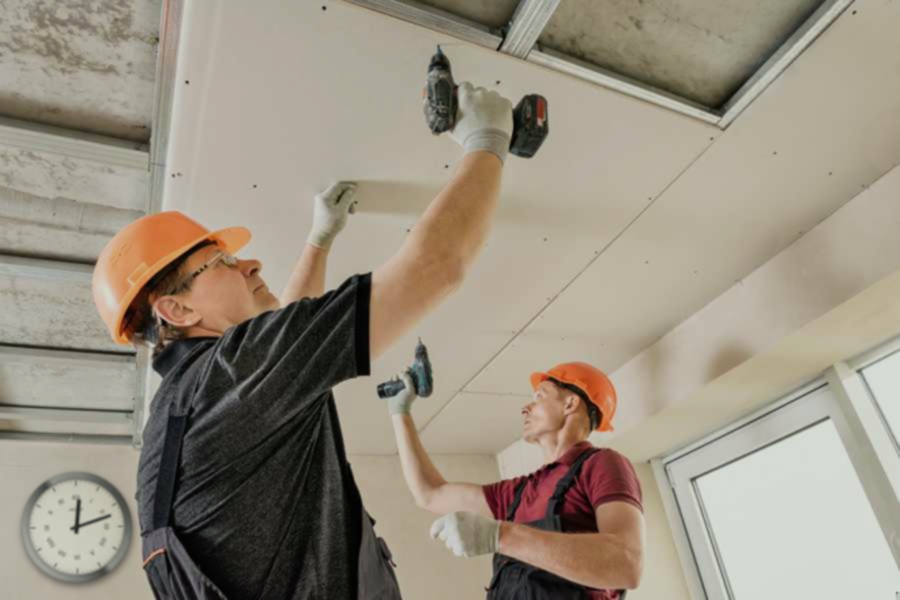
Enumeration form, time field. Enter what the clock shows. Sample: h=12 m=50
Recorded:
h=12 m=12
